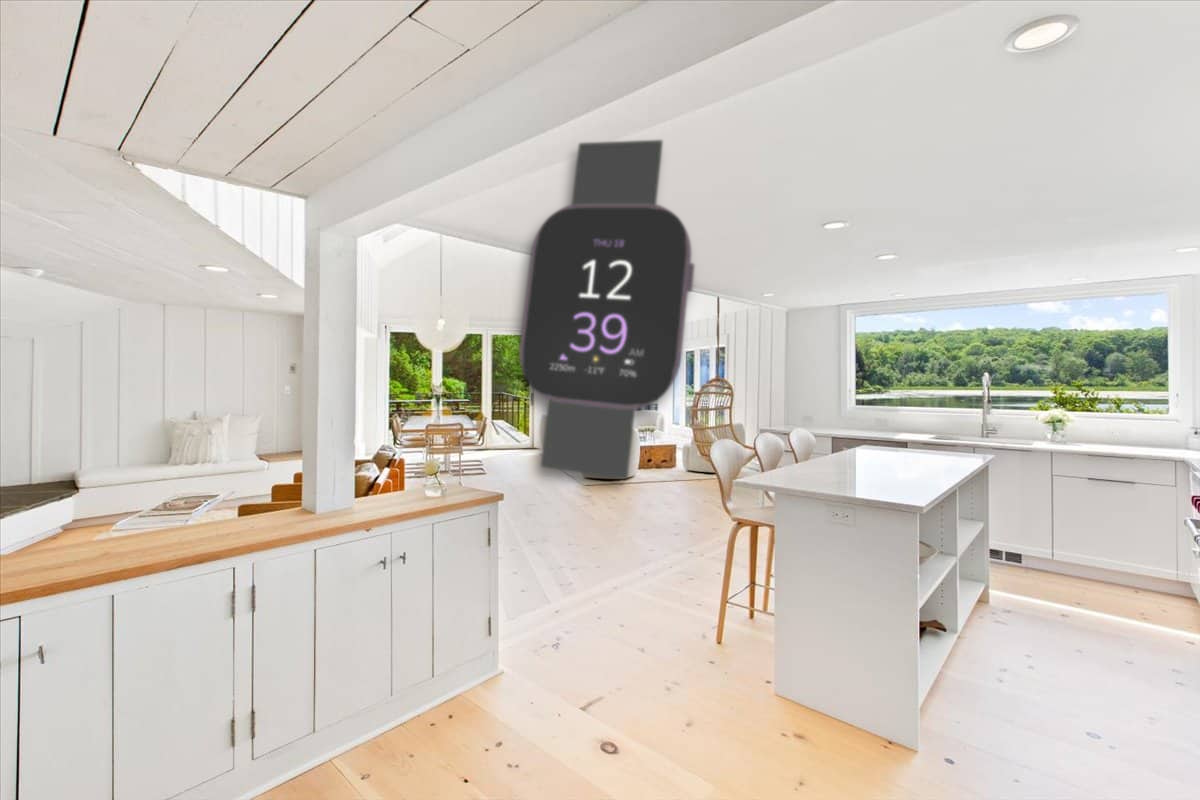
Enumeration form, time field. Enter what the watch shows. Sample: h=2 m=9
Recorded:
h=12 m=39
